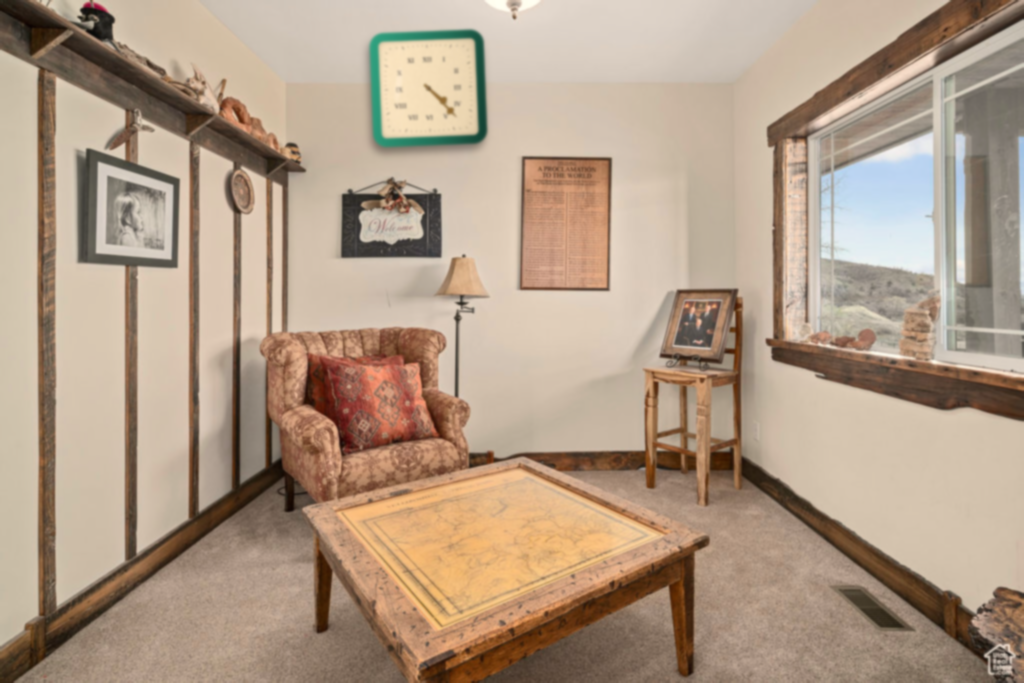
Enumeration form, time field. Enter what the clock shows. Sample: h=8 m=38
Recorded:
h=4 m=23
